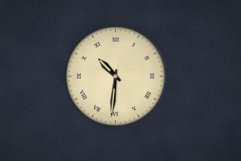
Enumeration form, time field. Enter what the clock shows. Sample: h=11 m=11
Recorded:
h=10 m=31
